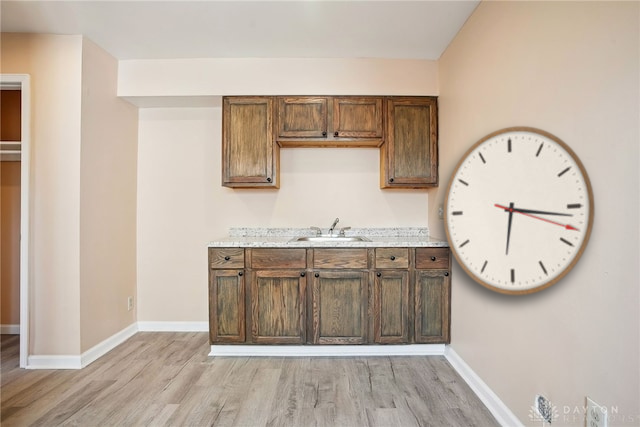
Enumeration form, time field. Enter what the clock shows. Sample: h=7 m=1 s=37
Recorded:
h=6 m=16 s=18
